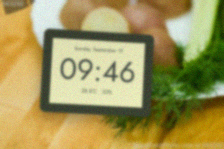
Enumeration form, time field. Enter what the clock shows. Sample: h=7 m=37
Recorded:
h=9 m=46
